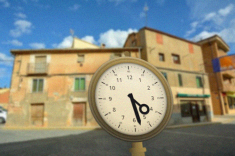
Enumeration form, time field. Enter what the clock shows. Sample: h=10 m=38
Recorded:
h=4 m=28
